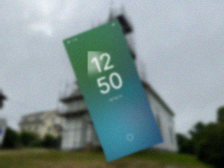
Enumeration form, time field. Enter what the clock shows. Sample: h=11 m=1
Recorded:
h=12 m=50
